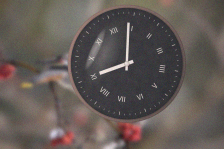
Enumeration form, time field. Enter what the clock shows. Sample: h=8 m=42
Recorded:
h=9 m=4
